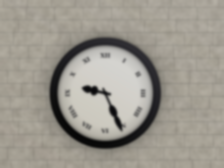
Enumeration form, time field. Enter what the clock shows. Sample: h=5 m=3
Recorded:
h=9 m=26
